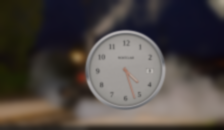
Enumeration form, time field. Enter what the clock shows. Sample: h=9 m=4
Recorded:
h=4 m=27
